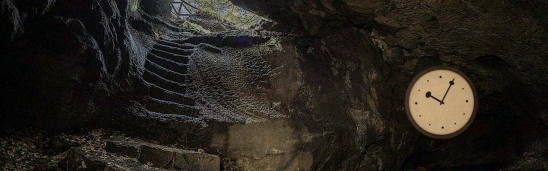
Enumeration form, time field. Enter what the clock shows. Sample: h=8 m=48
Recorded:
h=10 m=5
